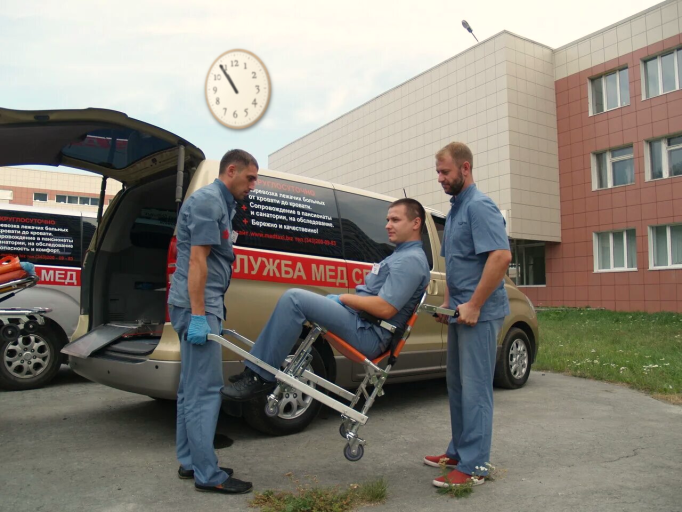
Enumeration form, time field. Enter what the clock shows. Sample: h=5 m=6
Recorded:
h=10 m=54
